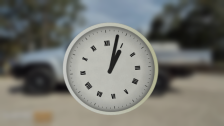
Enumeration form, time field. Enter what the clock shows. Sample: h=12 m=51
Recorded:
h=1 m=3
